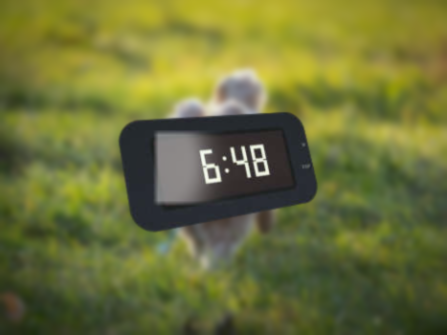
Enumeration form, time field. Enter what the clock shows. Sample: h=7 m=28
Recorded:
h=6 m=48
